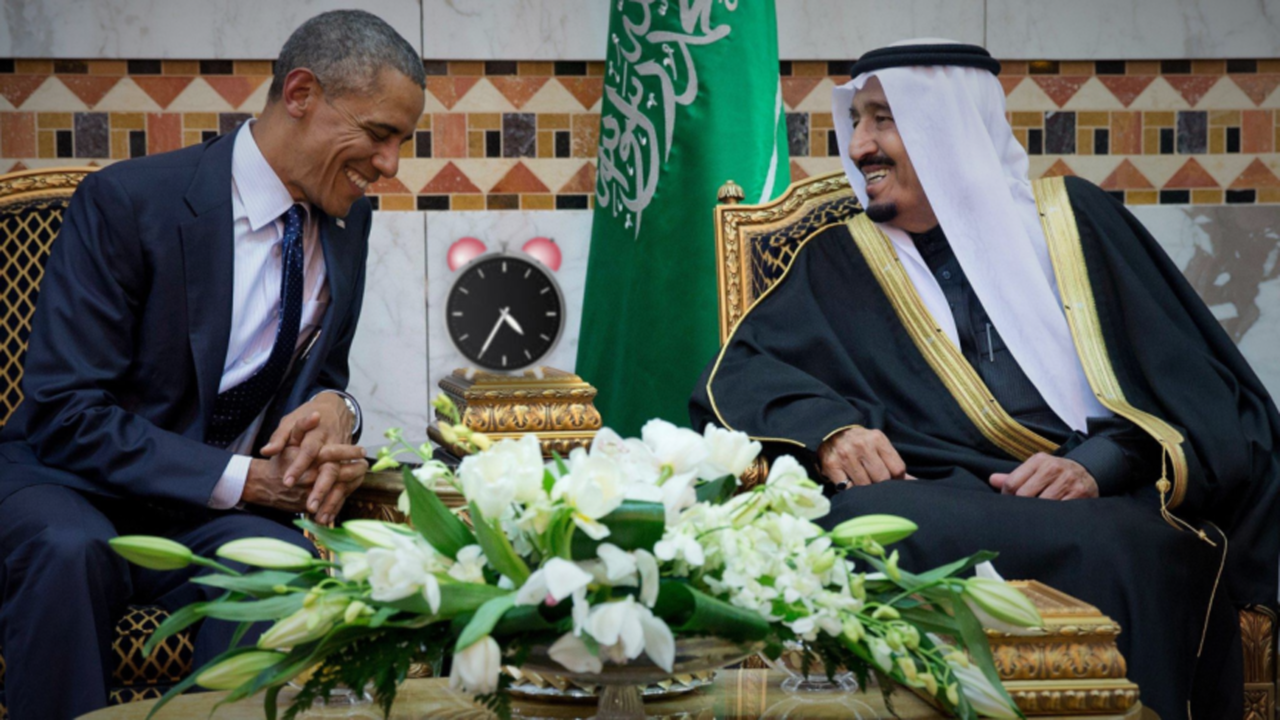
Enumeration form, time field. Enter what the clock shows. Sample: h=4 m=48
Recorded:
h=4 m=35
